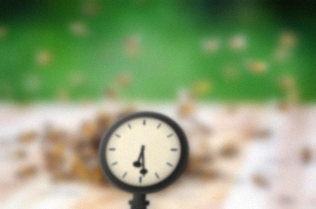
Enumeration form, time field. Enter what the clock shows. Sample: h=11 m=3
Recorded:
h=6 m=29
